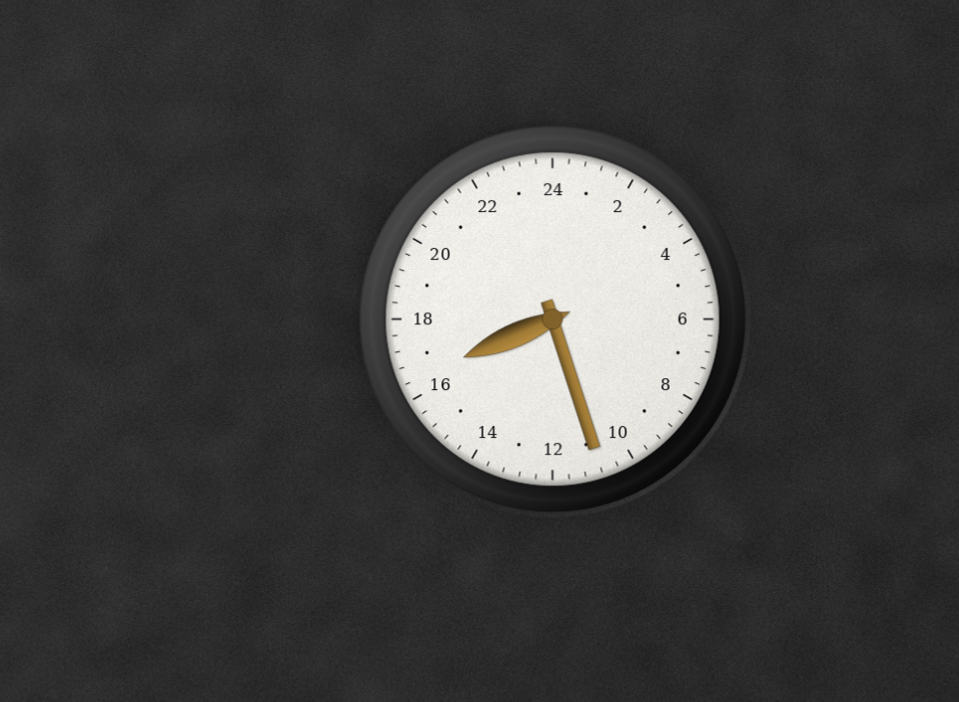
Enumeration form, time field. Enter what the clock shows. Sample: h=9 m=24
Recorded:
h=16 m=27
